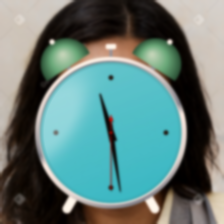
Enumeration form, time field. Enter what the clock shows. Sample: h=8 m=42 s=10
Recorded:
h=11 m=28 s=30
